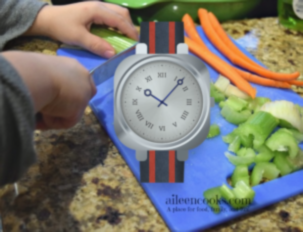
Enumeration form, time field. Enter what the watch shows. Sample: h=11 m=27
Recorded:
h=10 m=7
